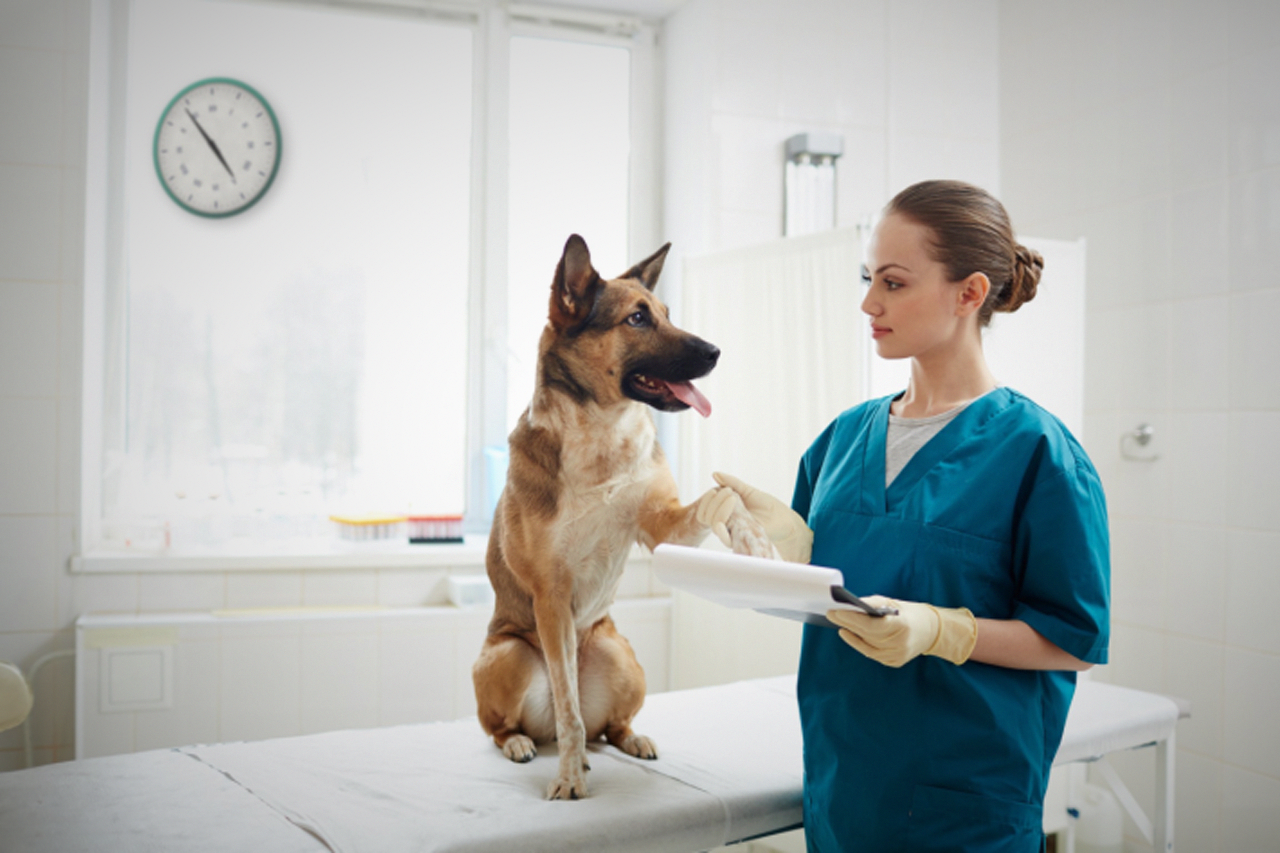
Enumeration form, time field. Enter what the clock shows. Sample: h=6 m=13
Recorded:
h=4 m=54
